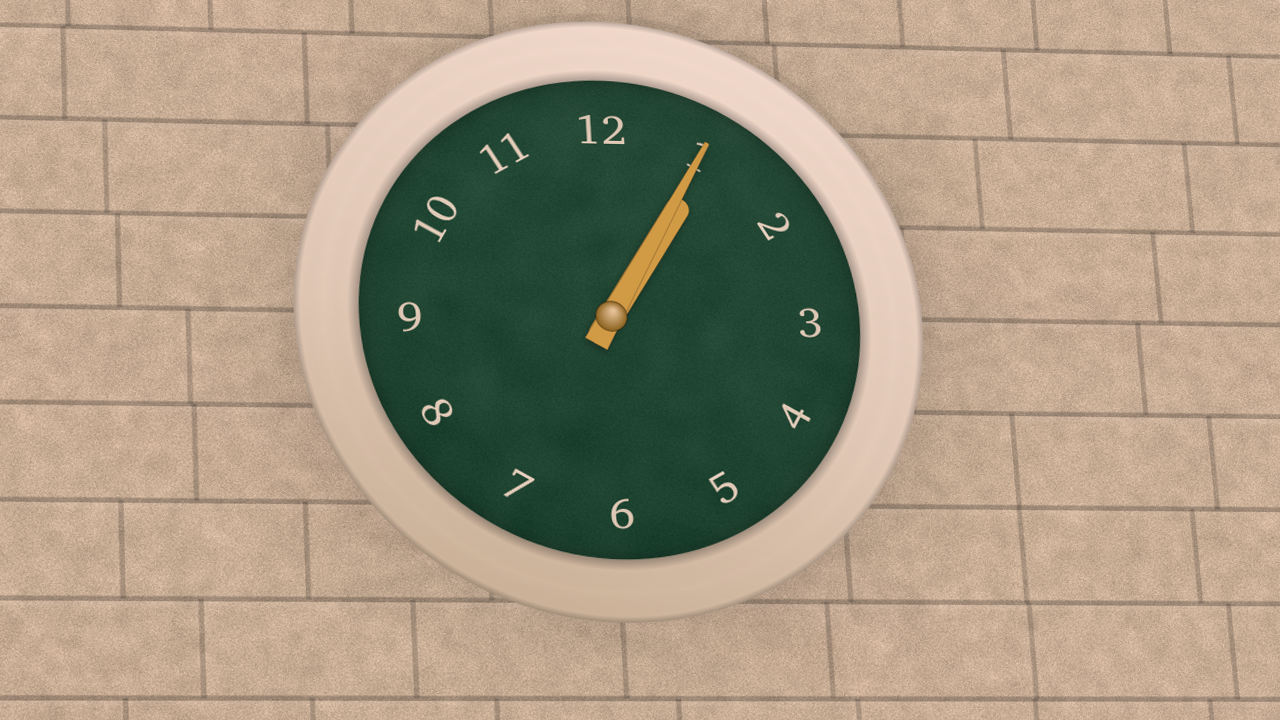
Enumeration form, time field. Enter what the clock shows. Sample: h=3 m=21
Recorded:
h=1 m=5
